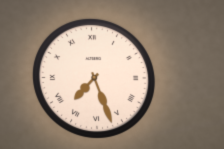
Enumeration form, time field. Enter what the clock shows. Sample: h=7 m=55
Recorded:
h=7 m=27
